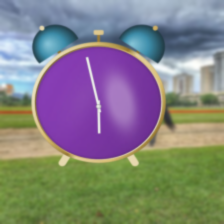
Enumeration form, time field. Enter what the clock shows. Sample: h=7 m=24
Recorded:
h=5 m=58
